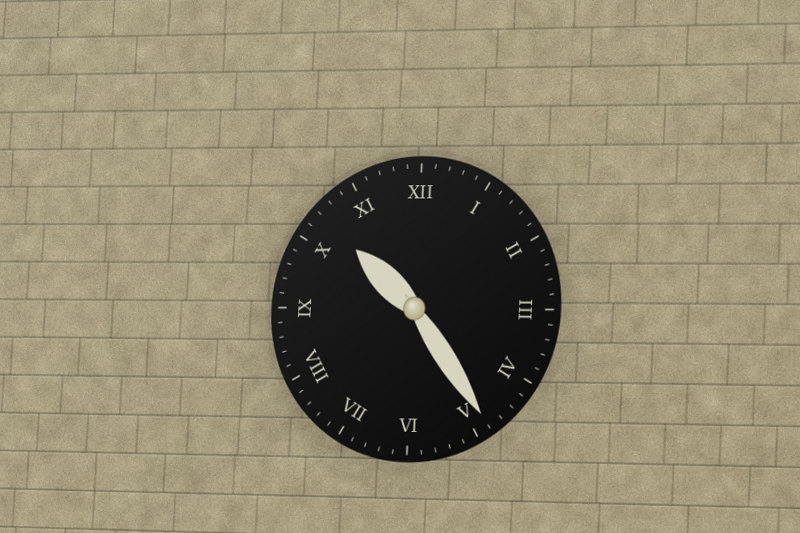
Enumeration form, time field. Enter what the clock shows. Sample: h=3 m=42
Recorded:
h=10 m=24
